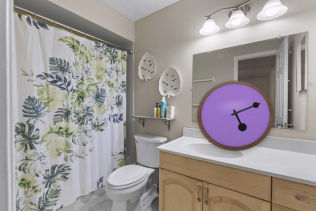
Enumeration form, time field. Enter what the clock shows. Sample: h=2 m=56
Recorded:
h=5 m=11
